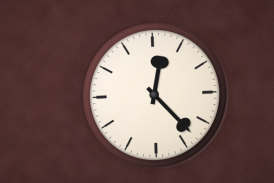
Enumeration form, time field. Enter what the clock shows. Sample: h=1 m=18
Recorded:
h=12 m=23
